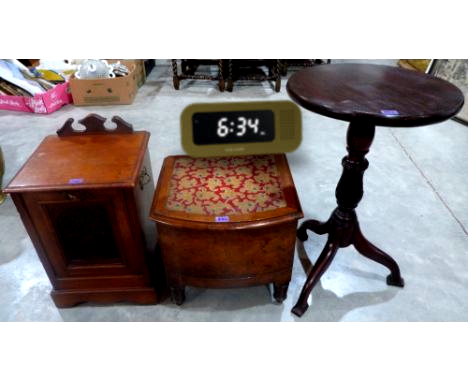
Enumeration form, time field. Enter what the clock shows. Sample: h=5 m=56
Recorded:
h=6 m=34
